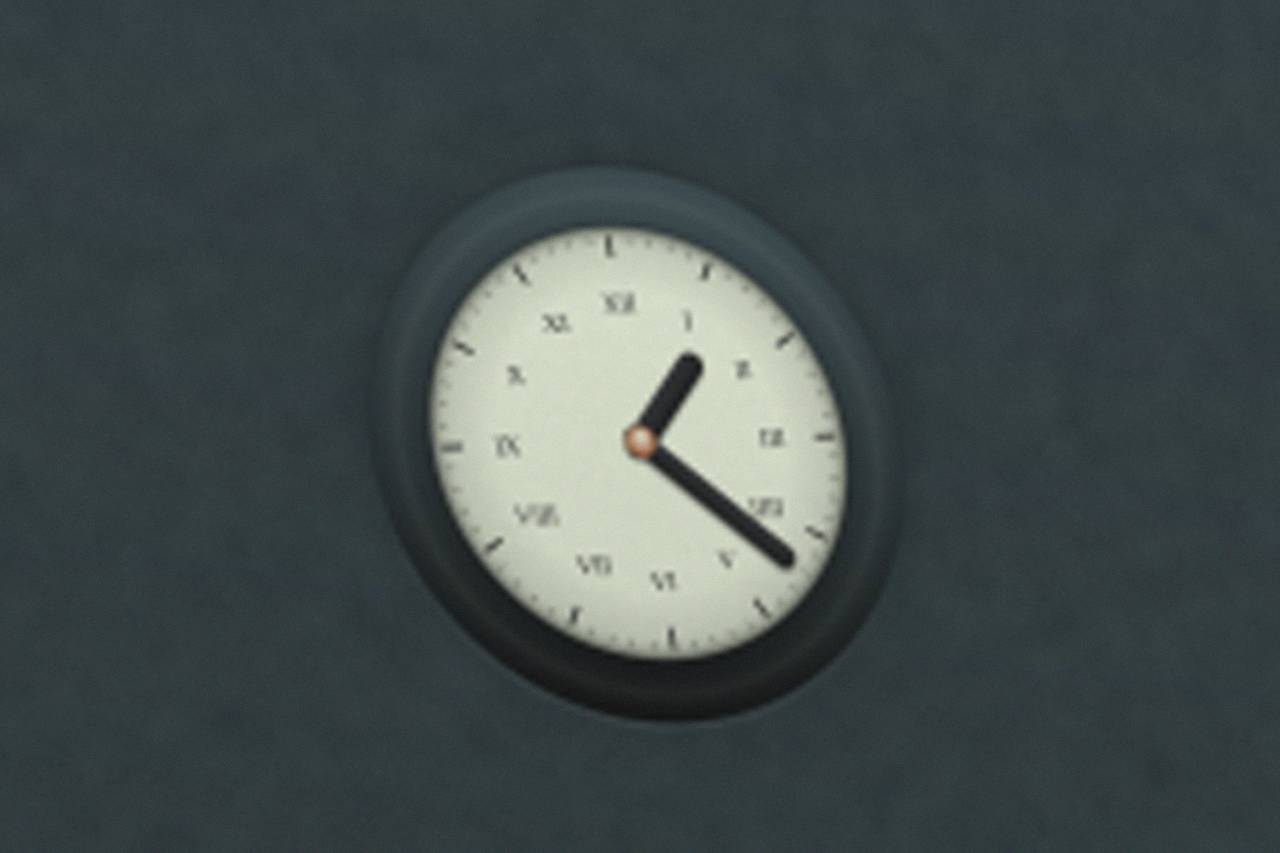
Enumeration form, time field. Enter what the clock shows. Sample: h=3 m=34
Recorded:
h=1 m=22
